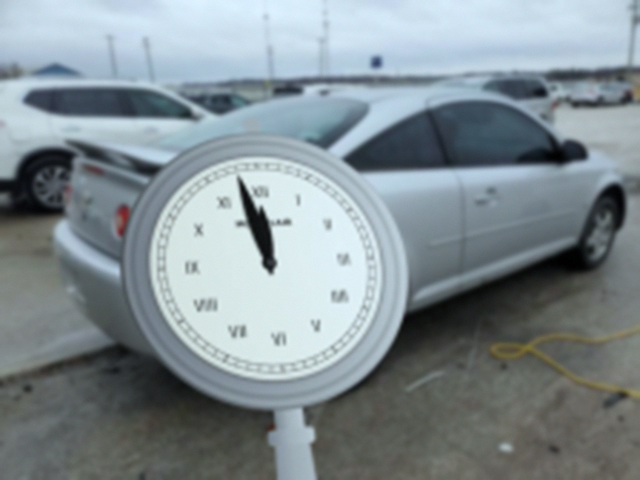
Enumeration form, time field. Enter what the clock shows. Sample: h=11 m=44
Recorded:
h=11 m=58
